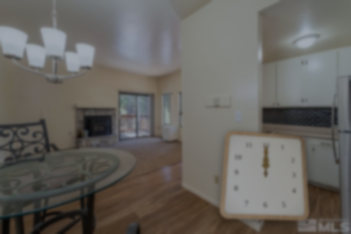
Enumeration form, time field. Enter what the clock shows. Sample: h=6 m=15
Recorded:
h=12 m=0
